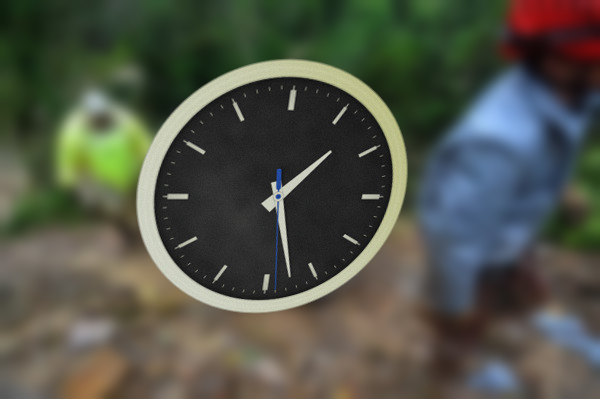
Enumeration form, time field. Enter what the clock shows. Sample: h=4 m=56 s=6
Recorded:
h=1 m=27 s=29
